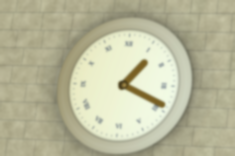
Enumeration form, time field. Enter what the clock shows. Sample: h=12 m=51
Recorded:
h=1 m=19
